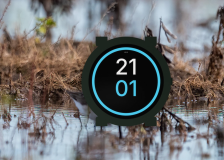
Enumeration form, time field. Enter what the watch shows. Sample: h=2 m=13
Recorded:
h=21 m=1
